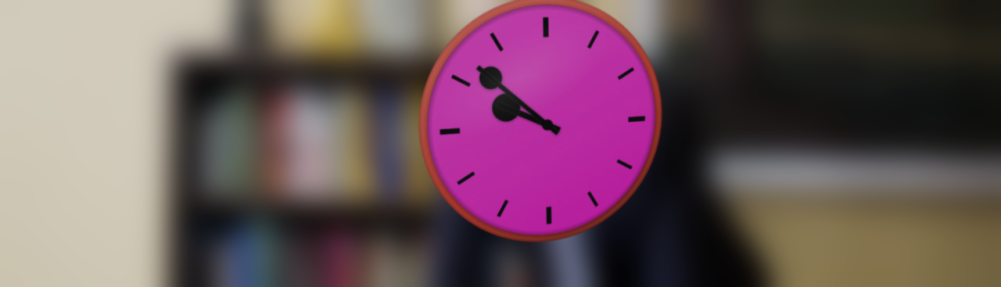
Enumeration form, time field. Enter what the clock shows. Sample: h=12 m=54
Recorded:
h=9 m=52
